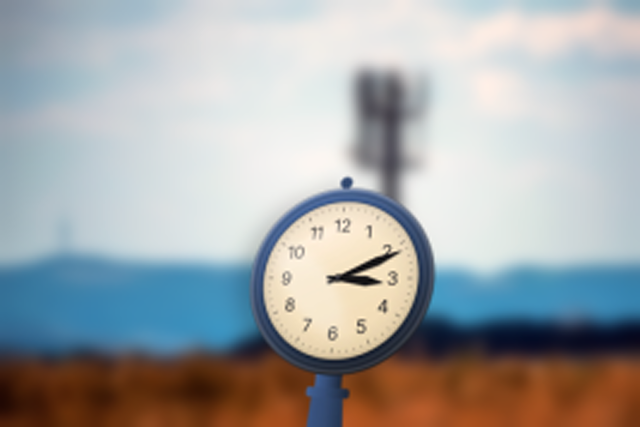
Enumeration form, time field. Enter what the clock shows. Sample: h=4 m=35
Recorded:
h=3 m=11
